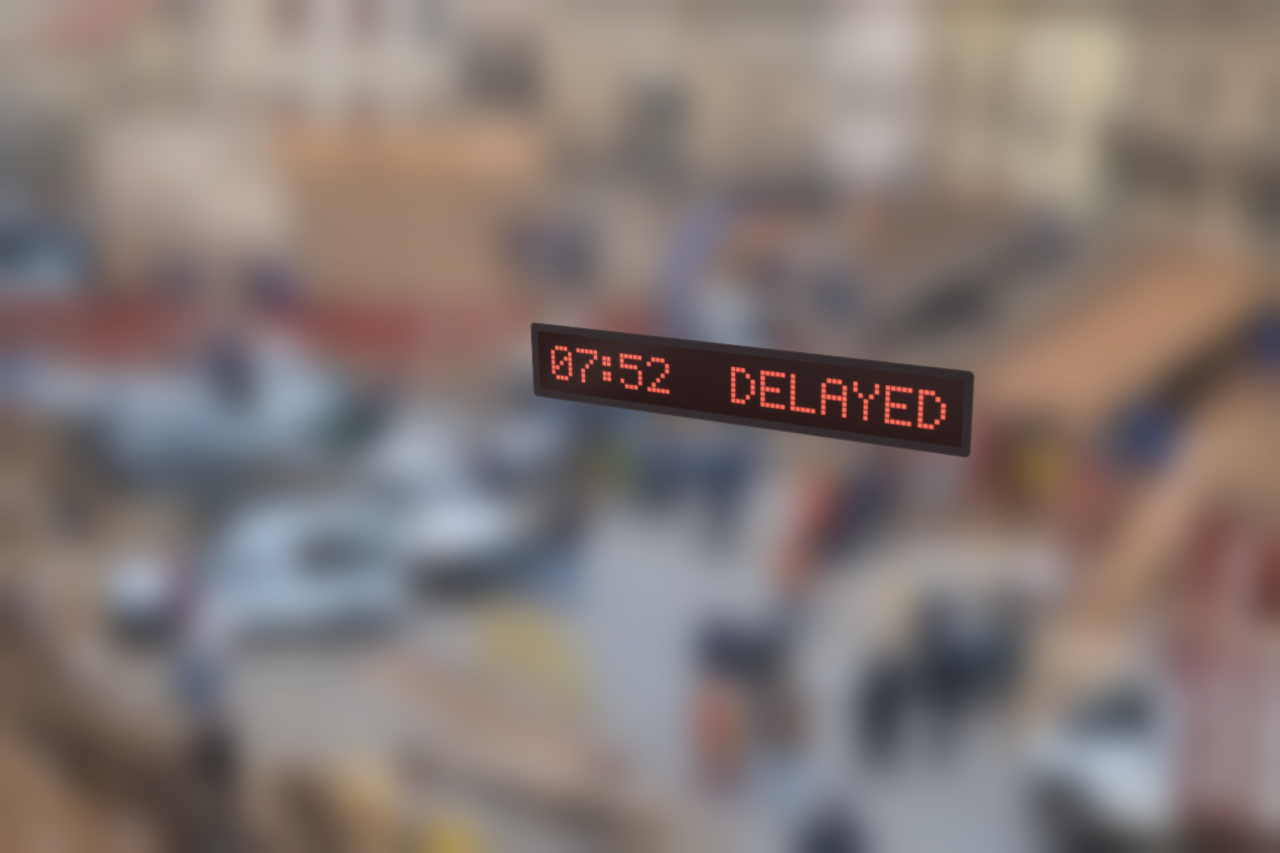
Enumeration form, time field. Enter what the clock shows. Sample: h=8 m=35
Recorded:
h=7 m=52
